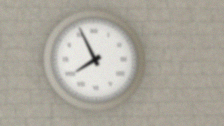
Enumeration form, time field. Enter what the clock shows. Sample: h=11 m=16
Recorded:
h=7 m=56
